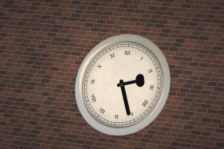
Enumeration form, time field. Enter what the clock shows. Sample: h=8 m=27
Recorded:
h=2 m=26
